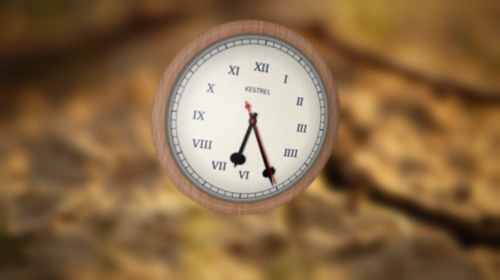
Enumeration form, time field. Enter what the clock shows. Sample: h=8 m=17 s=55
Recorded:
h=6 m=25 s=25
